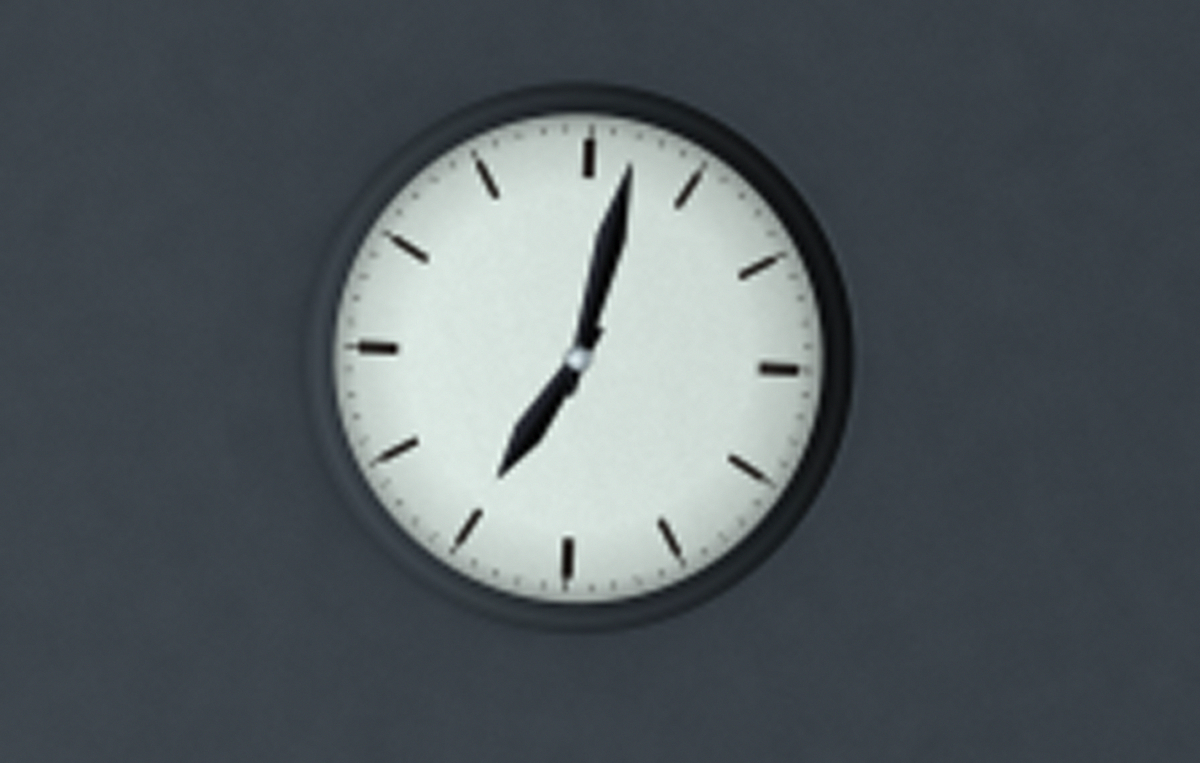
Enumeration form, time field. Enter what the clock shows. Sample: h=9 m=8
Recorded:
h=7 m=2
